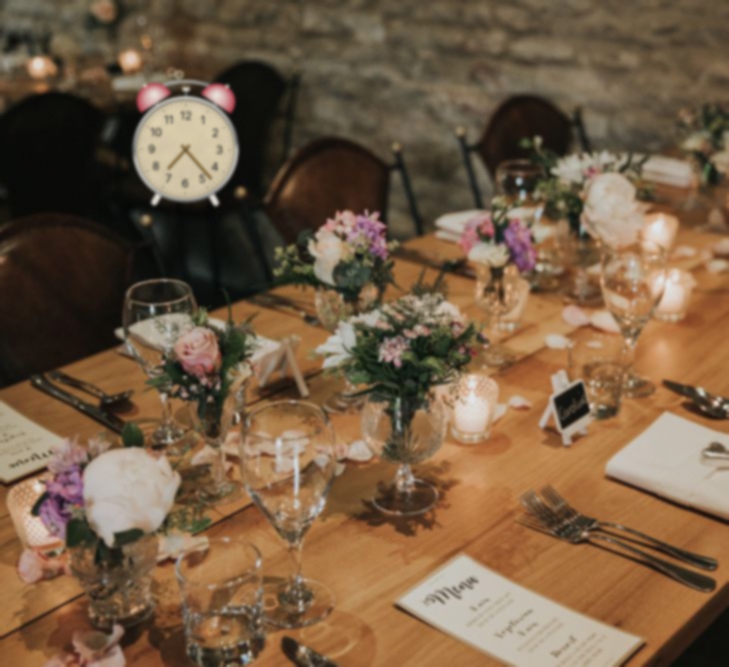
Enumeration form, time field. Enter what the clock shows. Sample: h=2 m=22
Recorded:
h=7 m=23
